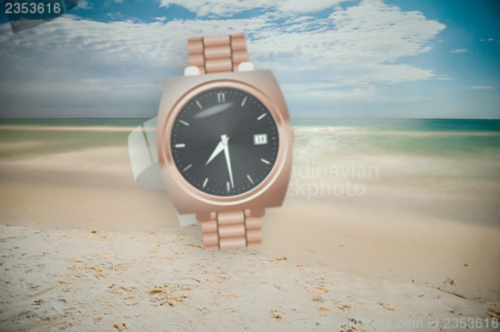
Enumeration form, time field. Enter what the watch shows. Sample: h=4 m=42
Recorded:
h=7 m=29
